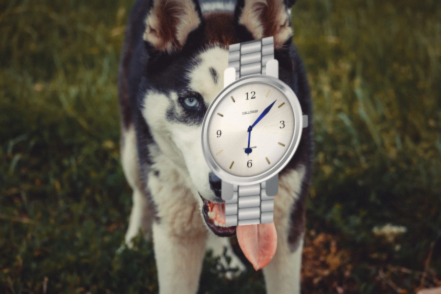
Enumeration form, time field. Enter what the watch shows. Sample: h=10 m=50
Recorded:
h=6 m=8
